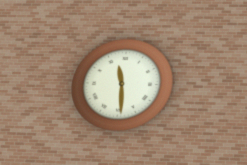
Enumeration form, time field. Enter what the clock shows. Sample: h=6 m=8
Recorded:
h=11 m=29
